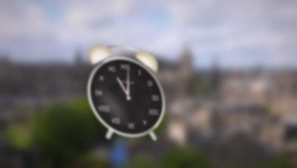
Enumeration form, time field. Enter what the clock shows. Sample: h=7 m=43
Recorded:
h=11 m=1
